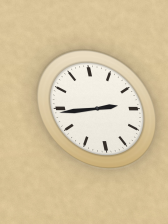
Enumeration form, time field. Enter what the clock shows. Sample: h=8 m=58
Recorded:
h=2 m=44
